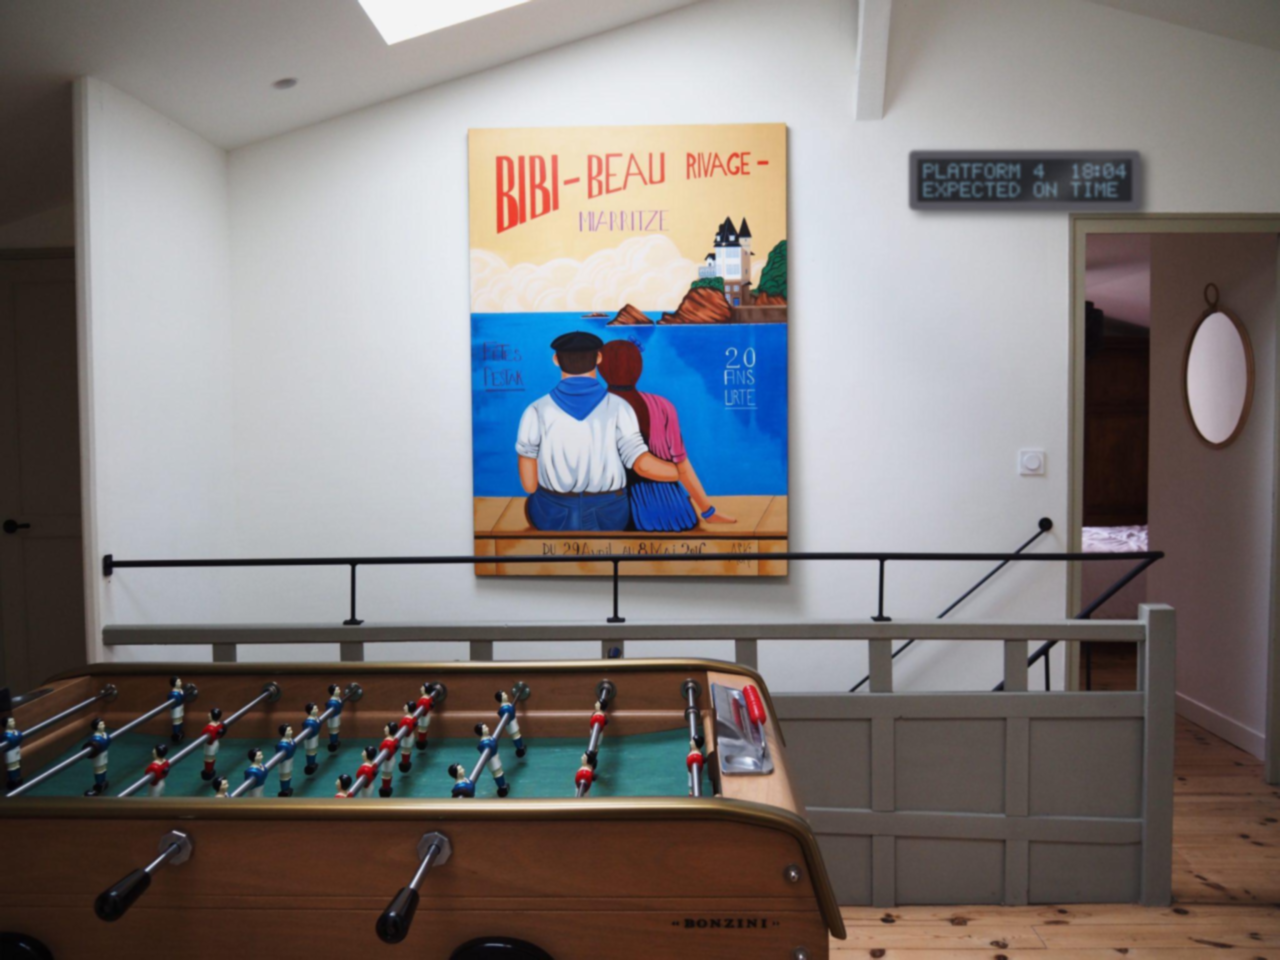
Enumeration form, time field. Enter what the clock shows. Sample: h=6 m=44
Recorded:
h=18 m=4
